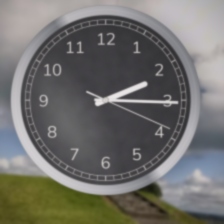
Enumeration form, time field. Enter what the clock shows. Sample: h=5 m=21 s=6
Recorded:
h=2 m=15 s=19
